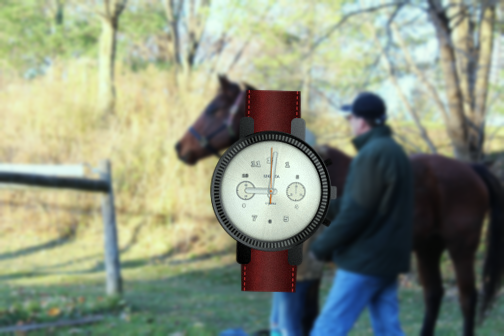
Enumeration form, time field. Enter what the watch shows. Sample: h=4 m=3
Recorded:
h=9 m=1
